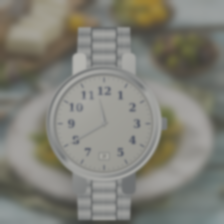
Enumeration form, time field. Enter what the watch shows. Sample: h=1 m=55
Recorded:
h=11 m=40
